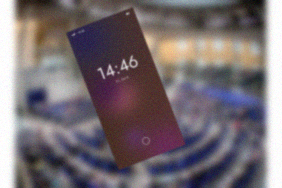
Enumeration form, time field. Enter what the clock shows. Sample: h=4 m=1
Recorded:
h=14 m=46
